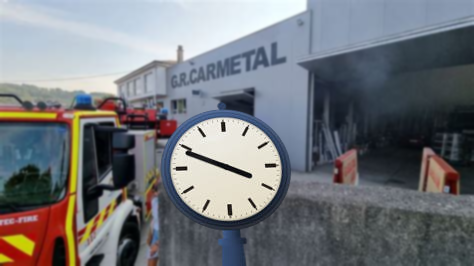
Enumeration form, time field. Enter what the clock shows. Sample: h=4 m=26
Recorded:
h=3 m=49
